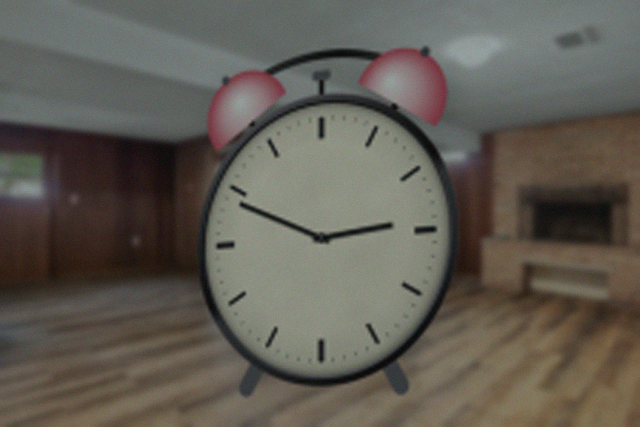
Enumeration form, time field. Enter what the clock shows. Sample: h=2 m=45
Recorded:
h=2 m=49
